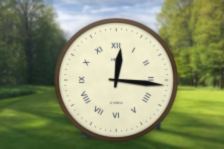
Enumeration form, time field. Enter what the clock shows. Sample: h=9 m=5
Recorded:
h=12 m=16
